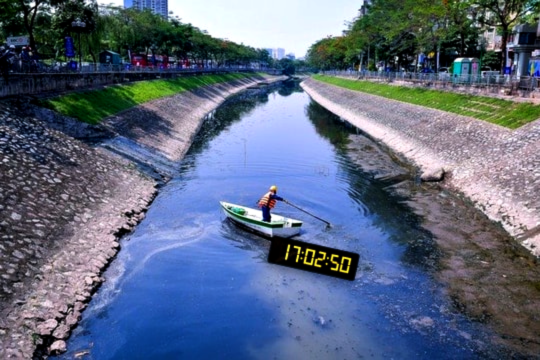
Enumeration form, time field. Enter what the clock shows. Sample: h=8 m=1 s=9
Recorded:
h=17 m=2 s=50
